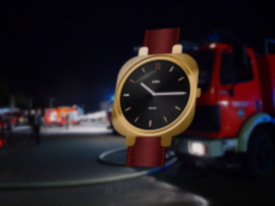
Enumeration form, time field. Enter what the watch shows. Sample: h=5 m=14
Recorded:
h=10 m=15
